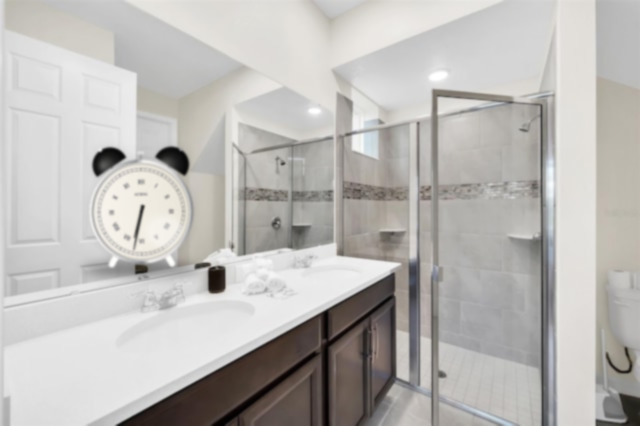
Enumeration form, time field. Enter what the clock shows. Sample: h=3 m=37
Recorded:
h=6 m=32
